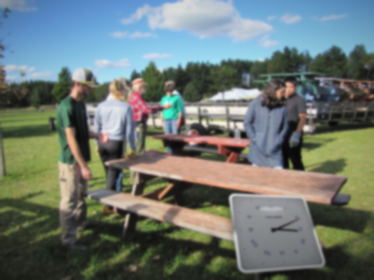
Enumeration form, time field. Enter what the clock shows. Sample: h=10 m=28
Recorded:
h=3 m=11
